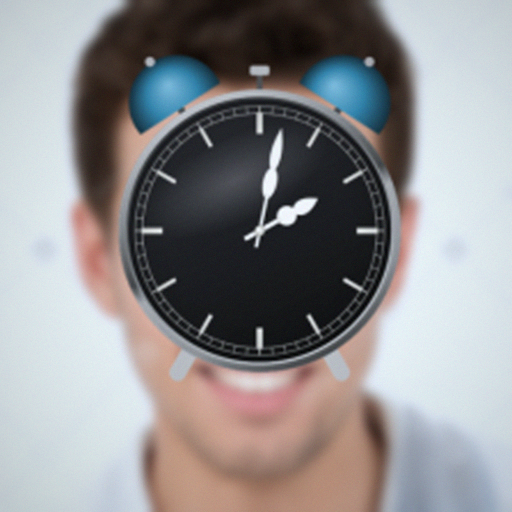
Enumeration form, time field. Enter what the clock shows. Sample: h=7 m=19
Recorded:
h=2 m=2
